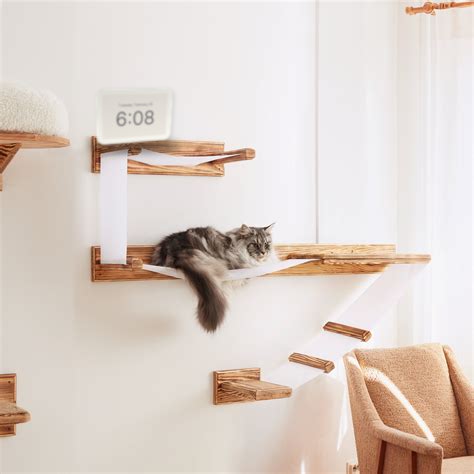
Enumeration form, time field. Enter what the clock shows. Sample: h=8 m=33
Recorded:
h=6 m=8
